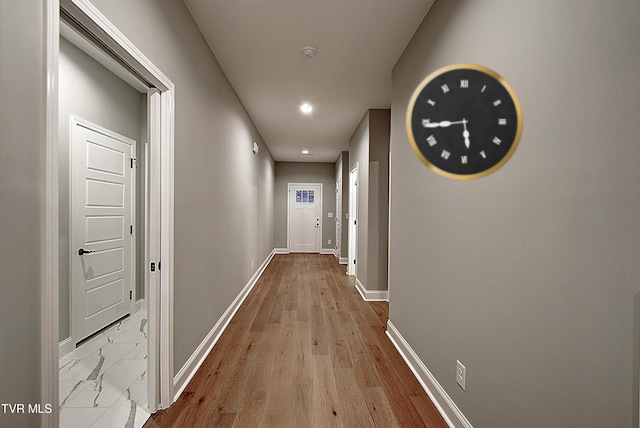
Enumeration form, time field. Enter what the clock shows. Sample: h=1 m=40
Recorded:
h=5 m=44
